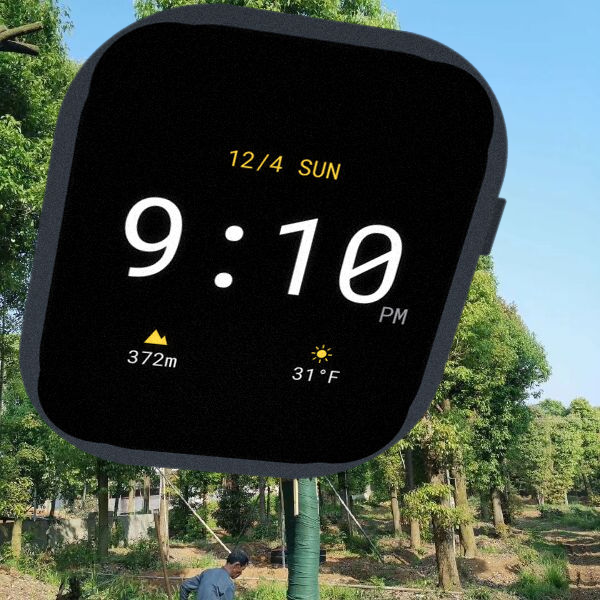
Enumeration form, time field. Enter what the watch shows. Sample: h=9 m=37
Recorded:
h=9 m=10
